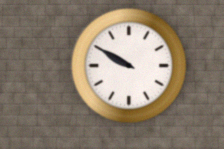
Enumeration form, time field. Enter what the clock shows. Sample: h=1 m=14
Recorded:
h=9 m=50
